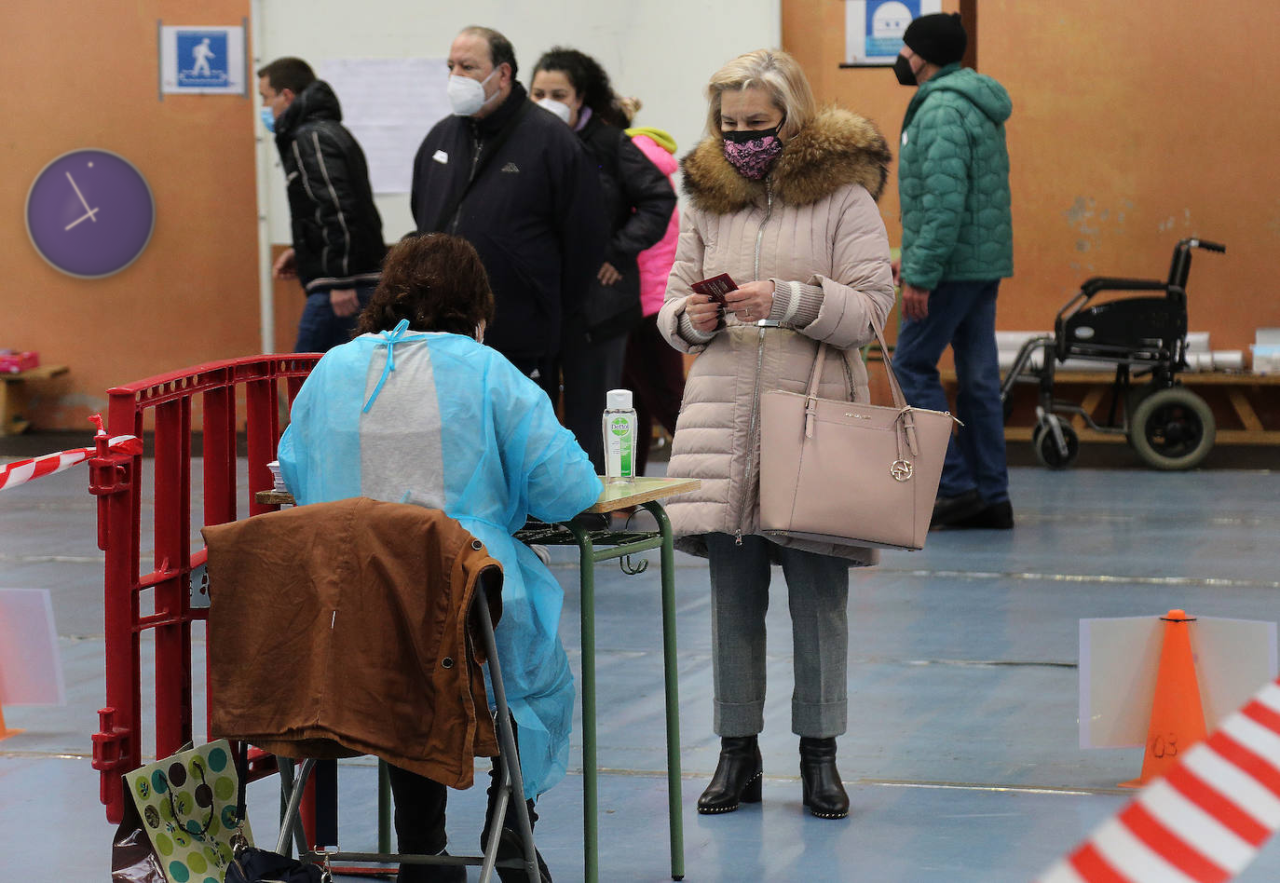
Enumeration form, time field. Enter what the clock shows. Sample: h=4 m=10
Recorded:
h=7 m=55
